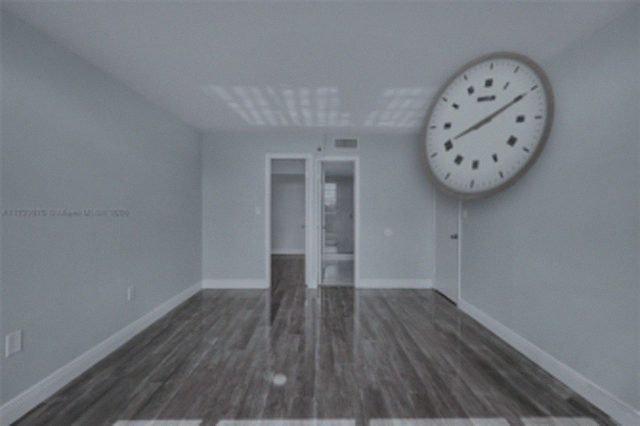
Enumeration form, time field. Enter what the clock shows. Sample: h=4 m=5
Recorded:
h=8 m=10
